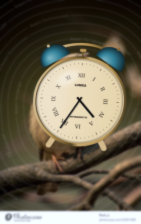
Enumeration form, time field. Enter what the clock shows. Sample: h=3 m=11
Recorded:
h=4 m=35
